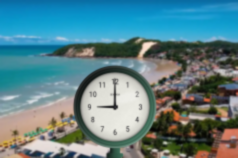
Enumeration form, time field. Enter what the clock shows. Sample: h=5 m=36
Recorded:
h=9 m=0
